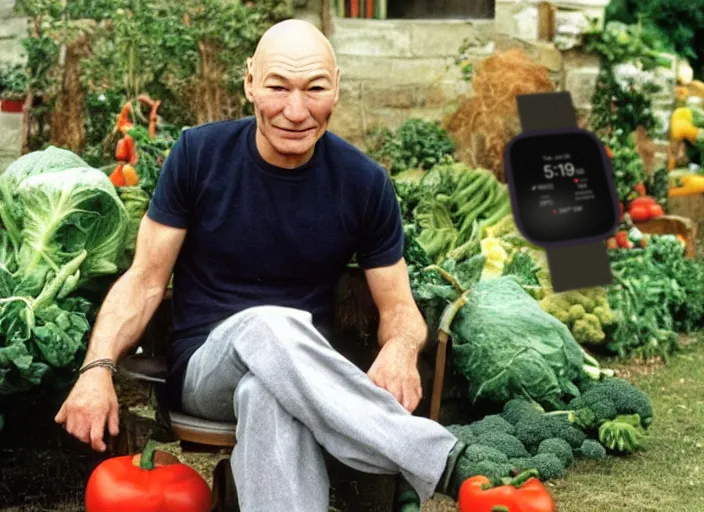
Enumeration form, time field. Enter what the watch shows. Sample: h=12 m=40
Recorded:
h=5 m=19
